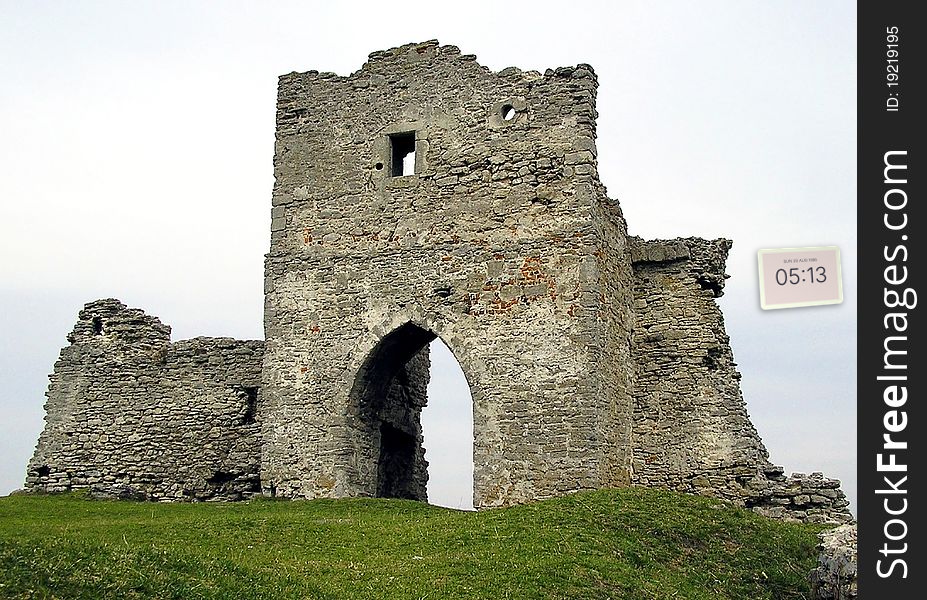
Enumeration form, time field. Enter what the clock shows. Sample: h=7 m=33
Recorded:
h=5 m=13
